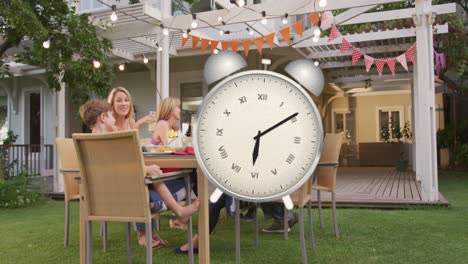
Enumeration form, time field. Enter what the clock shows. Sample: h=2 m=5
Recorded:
h=6 m=9
